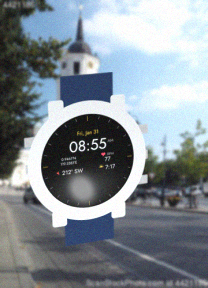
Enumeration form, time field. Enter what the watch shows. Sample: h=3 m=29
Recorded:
h=8 m=55
